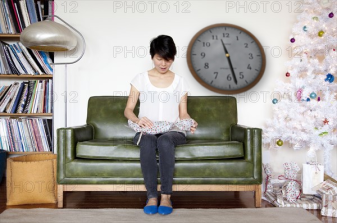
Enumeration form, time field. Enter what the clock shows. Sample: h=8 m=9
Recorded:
h=11 m=28
